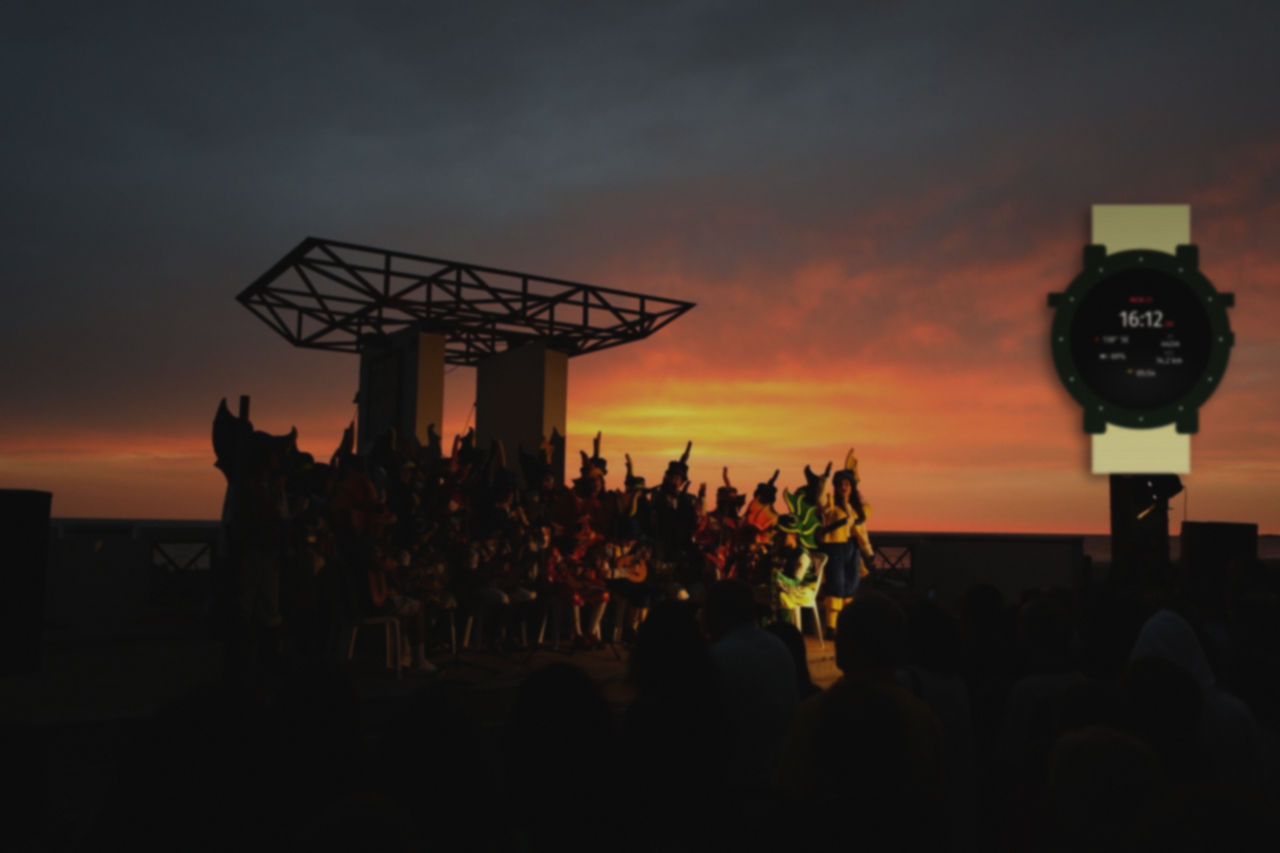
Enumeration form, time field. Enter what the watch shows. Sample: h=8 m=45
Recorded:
h=16 m=12
